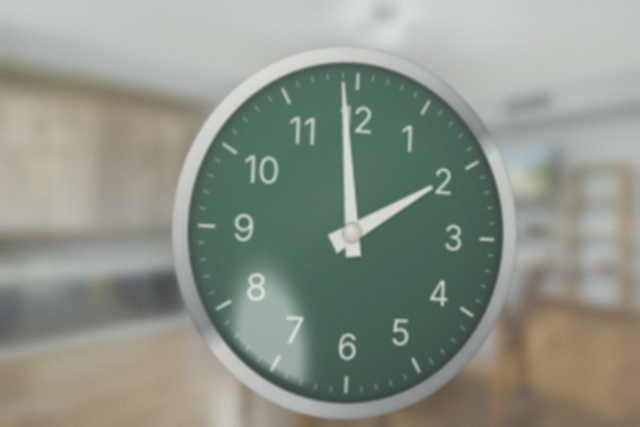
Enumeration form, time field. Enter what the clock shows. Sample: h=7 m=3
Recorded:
h=1 m=59
